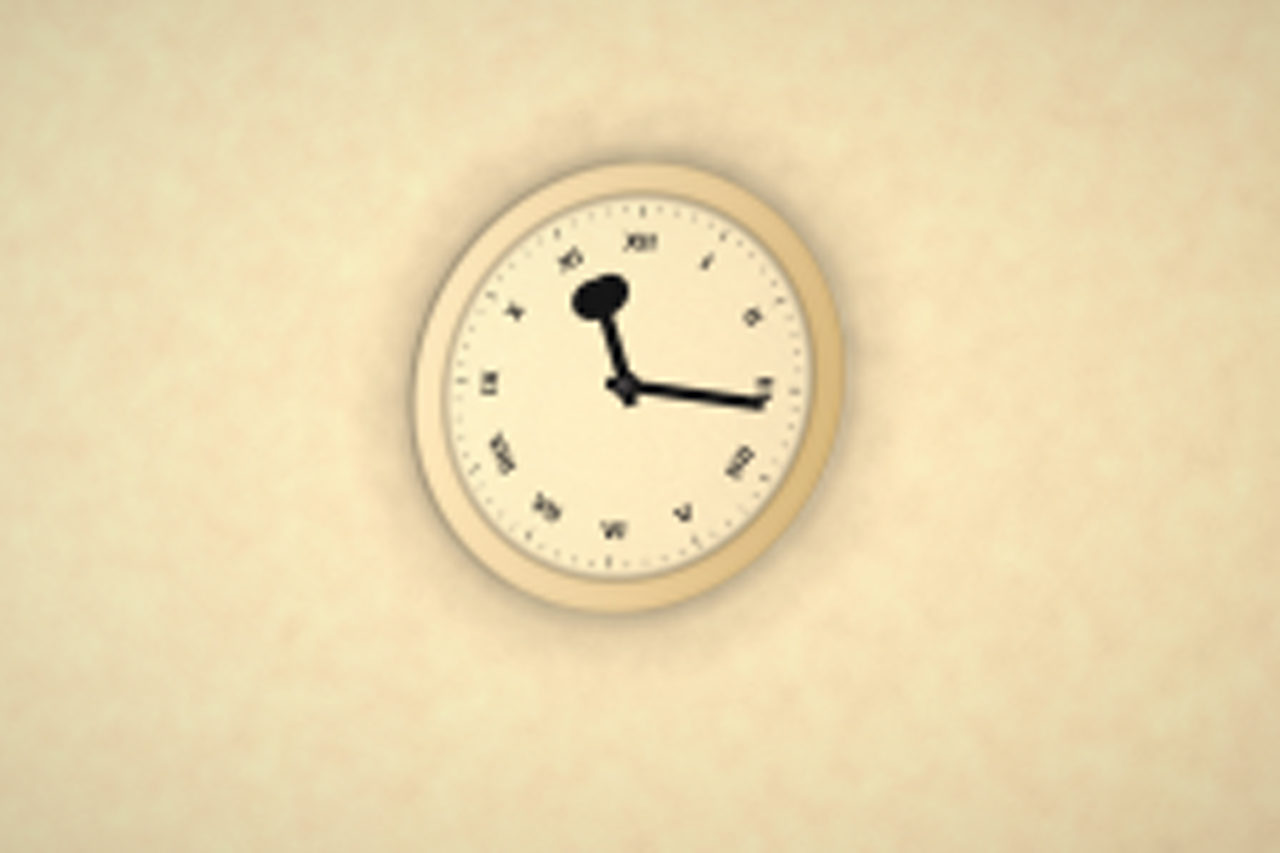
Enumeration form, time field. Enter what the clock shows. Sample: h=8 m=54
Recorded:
h=11 m=16
